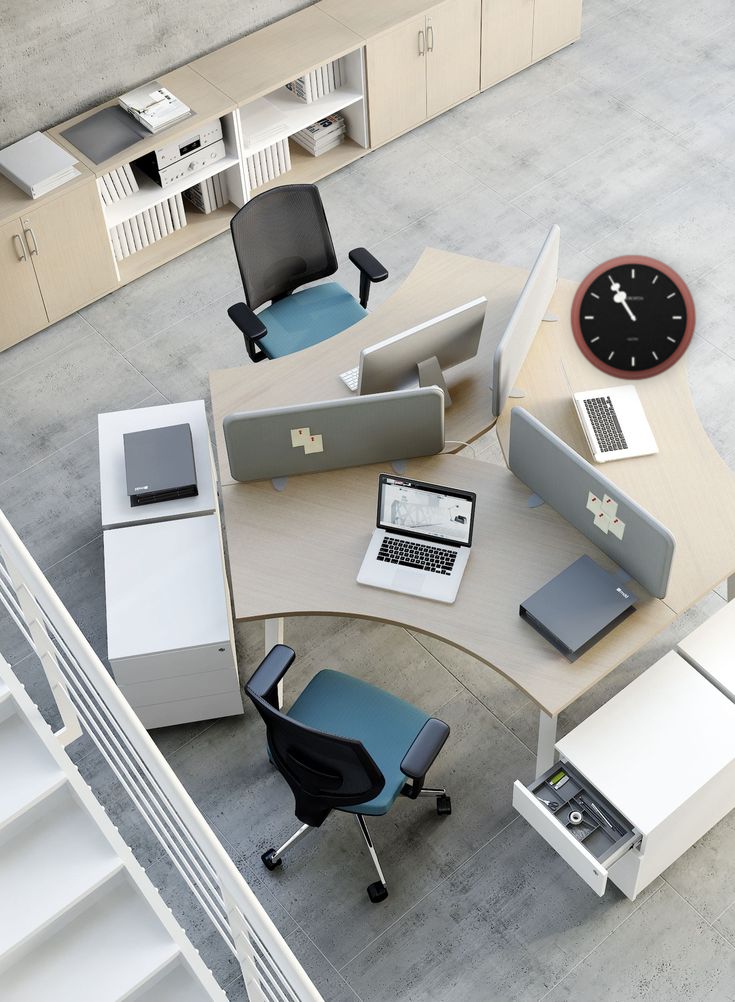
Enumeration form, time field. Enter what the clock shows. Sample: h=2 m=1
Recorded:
h=10 m=55
